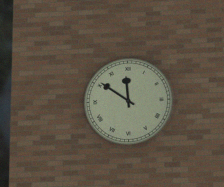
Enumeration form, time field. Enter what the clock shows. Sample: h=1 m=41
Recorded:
h=11 m=51
